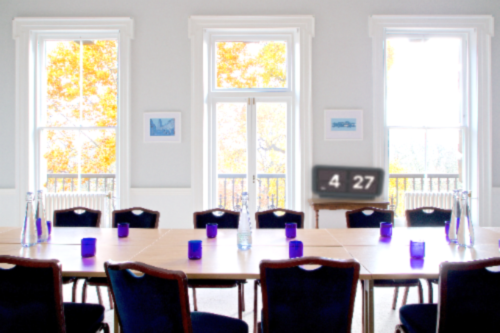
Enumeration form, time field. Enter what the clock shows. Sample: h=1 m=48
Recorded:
h=4 m=27
